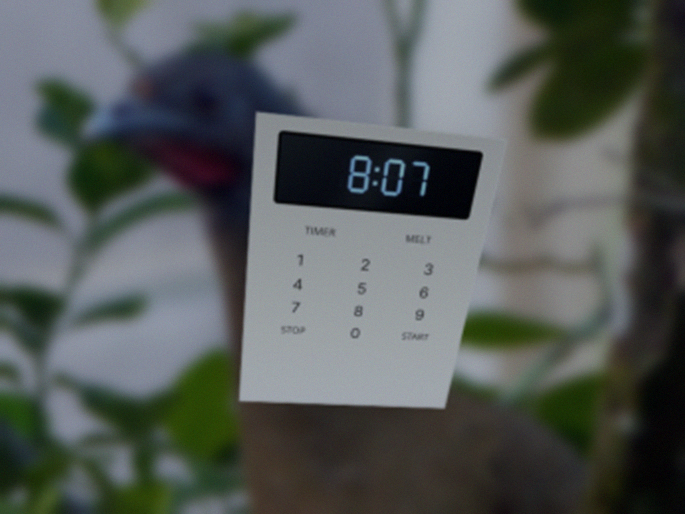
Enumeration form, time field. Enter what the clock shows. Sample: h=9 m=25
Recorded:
h=8 m=7
